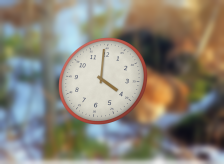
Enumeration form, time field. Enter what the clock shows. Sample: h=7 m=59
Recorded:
h=3 m=59
